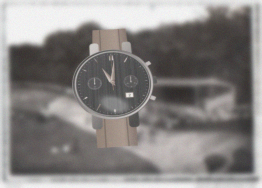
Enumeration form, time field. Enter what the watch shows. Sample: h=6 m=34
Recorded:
h=11 m=1
